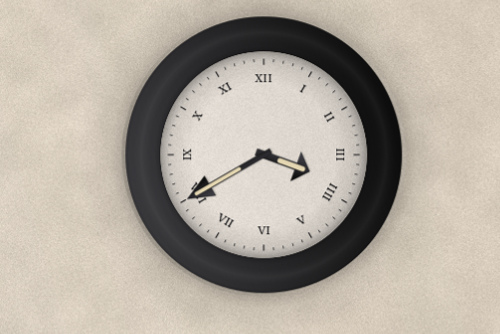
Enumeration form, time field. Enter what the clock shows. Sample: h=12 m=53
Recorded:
h=3 m=40
